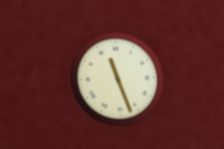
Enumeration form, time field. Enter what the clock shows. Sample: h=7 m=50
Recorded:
h=11 m=27
